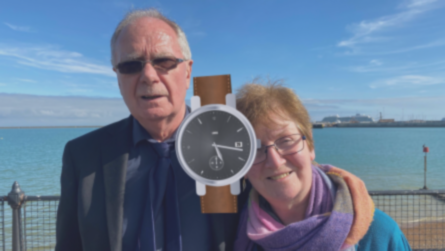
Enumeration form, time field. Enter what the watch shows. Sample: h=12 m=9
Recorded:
h=5 m=17
